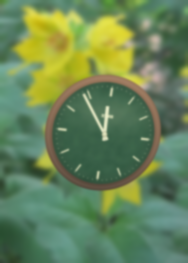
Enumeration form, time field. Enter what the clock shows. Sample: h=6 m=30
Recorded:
h=11 m=54
